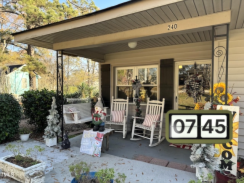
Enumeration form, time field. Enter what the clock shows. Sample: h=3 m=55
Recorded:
h=7 m=45
